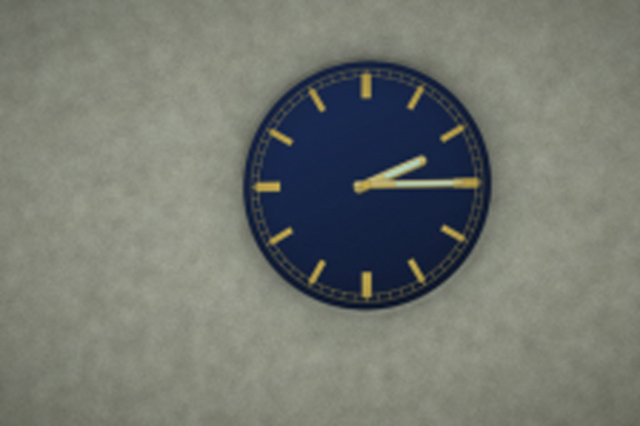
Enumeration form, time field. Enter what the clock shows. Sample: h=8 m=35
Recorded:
h=2 m=15
